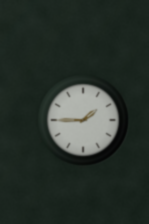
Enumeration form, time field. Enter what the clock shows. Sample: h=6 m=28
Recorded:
h=1 m=45
